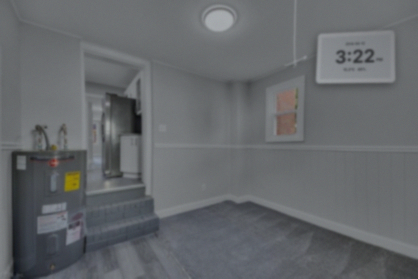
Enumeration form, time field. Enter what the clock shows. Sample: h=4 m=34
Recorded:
h=3 m=22
